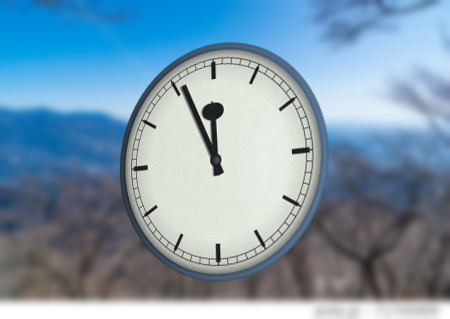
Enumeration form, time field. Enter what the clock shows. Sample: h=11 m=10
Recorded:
h=11 m=56
